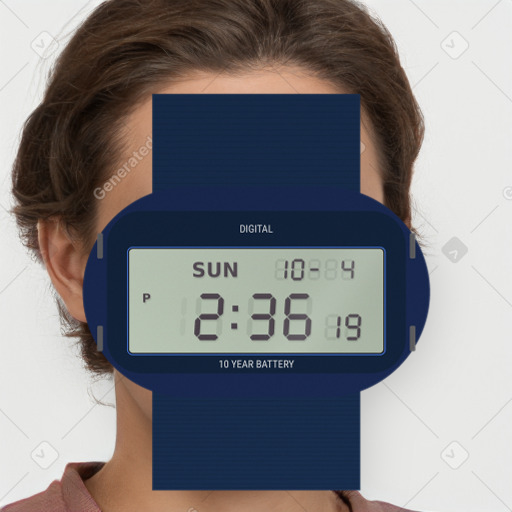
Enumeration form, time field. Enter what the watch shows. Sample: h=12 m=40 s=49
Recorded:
h=2 m=36 s=19
